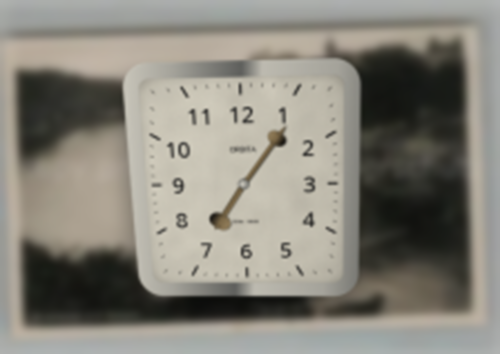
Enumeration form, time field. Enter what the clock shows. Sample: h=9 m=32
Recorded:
h=7 m=6
